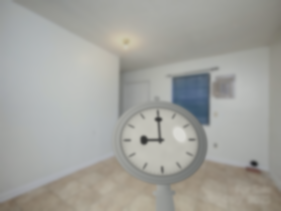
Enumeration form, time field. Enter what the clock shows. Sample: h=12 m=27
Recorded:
h=9 m=0
